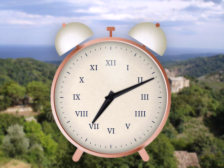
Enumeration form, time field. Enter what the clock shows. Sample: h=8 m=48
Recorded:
h=7 m=11
